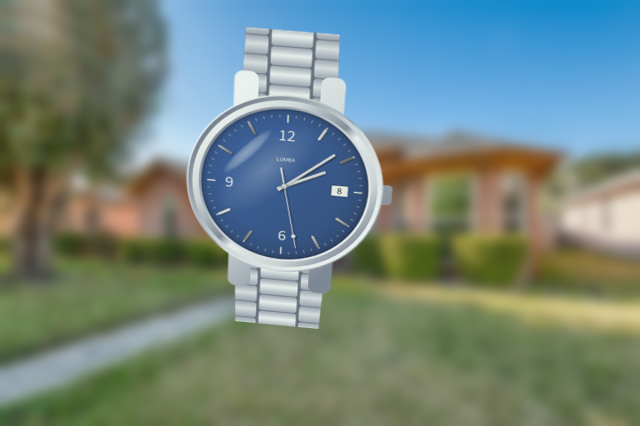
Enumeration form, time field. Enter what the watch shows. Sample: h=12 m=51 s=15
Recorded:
h=2 m=8 s=28
